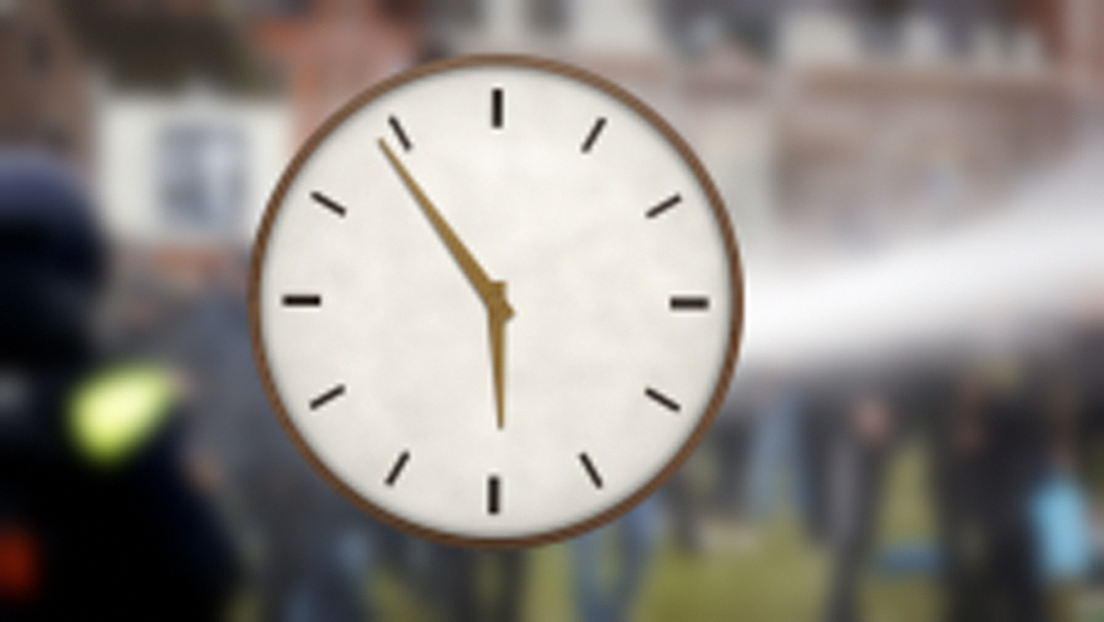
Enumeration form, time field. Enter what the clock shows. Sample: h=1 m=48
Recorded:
h=5 m=54
